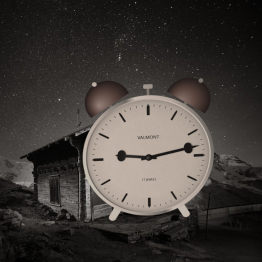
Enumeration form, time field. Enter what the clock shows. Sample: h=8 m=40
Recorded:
h=9 m=13
